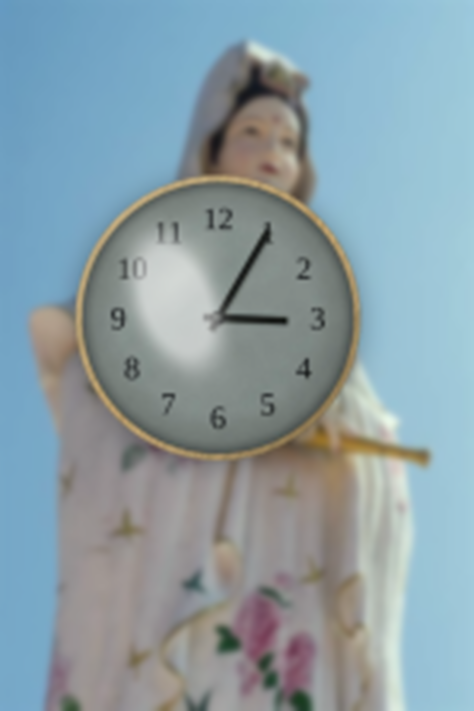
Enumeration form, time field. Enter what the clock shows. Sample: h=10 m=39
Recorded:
h=3 m=5
